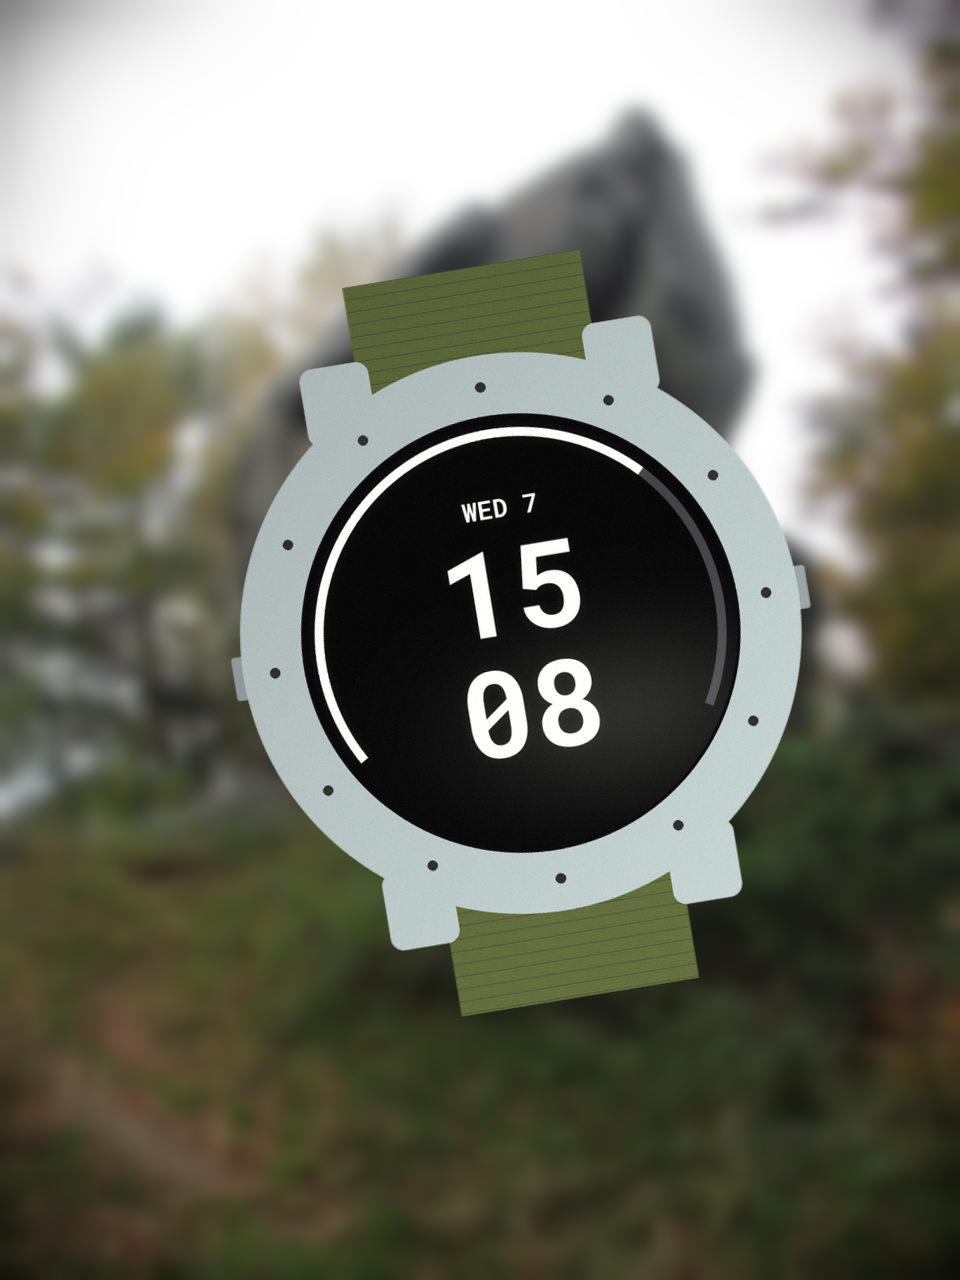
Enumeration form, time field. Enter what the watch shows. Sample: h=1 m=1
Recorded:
h=15 m=8
